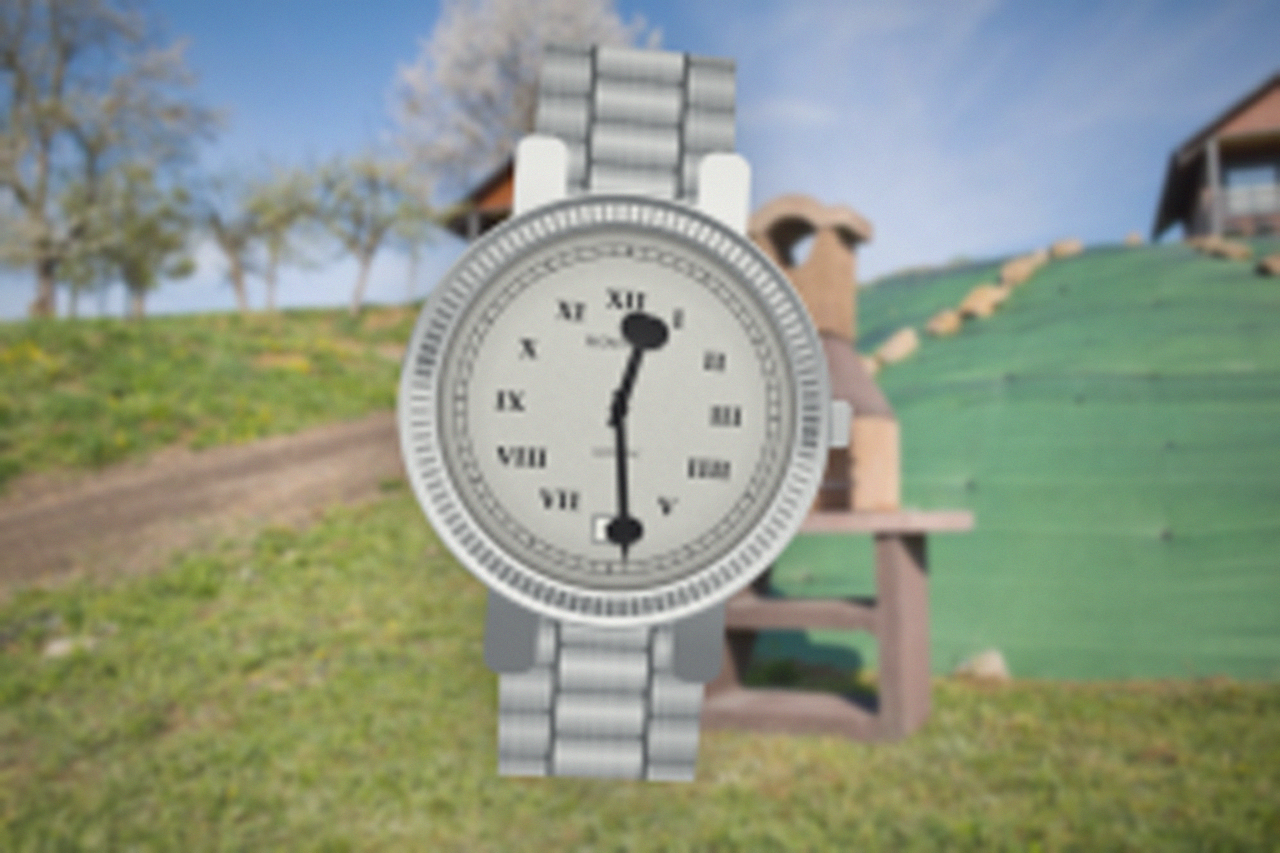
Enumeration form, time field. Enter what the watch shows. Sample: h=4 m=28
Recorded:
h=12 m=29
